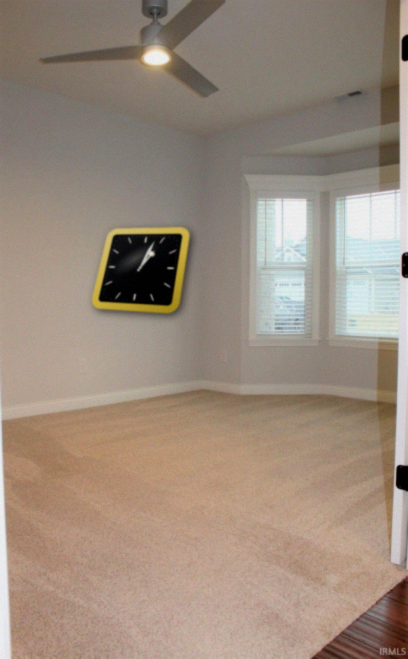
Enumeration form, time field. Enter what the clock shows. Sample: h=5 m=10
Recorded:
h=1 m=3
